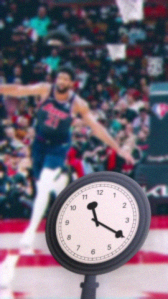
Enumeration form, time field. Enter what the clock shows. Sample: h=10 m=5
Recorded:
h=11 m=20
